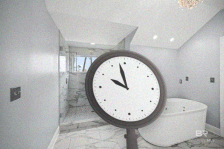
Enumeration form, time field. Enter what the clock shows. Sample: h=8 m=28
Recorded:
h=9 m=58
